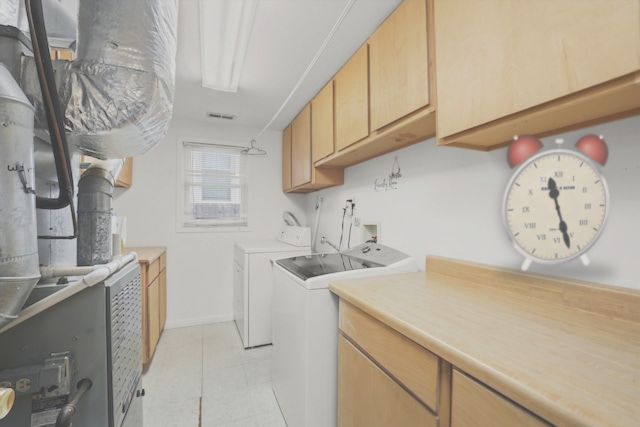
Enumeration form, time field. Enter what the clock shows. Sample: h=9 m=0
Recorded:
h=11 m=27
